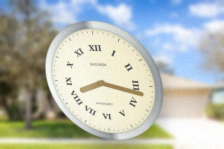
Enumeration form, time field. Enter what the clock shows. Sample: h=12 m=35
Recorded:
h=8 m=17
